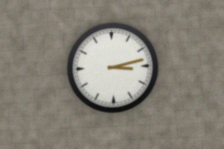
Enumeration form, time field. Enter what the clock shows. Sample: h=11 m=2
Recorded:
h=3 m=13
